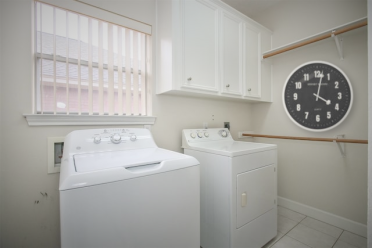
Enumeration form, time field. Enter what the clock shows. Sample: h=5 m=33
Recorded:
h=4 m=2
